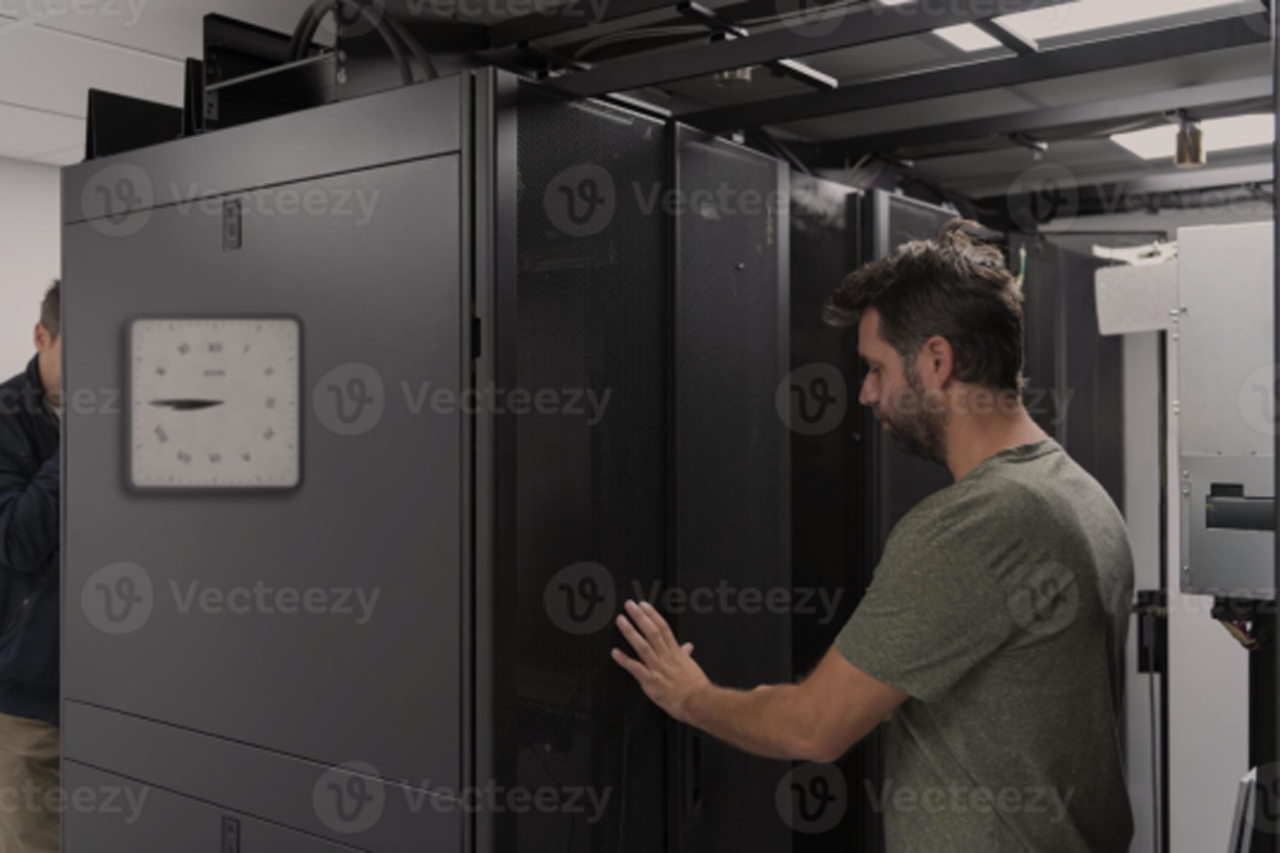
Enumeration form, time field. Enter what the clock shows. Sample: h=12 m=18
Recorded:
h=8 m=45
